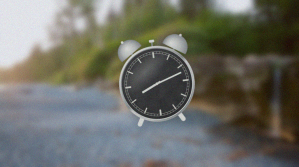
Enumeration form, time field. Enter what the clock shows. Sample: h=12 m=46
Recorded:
h=8 m=12
